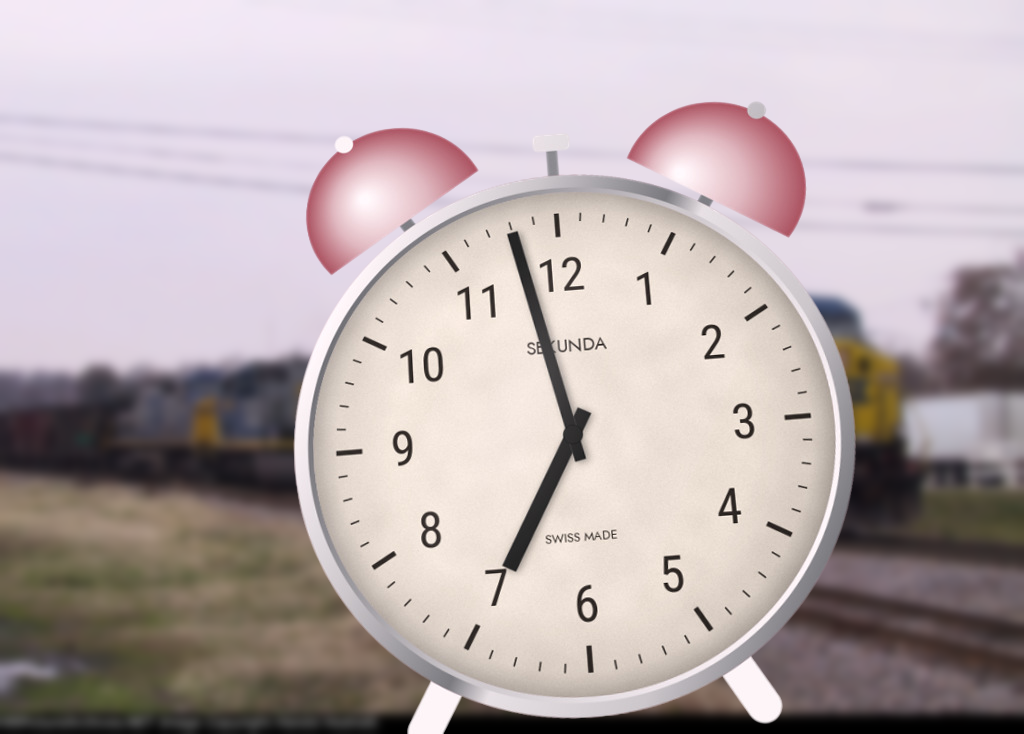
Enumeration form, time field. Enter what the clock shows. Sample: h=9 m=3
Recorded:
h=6 m=58
